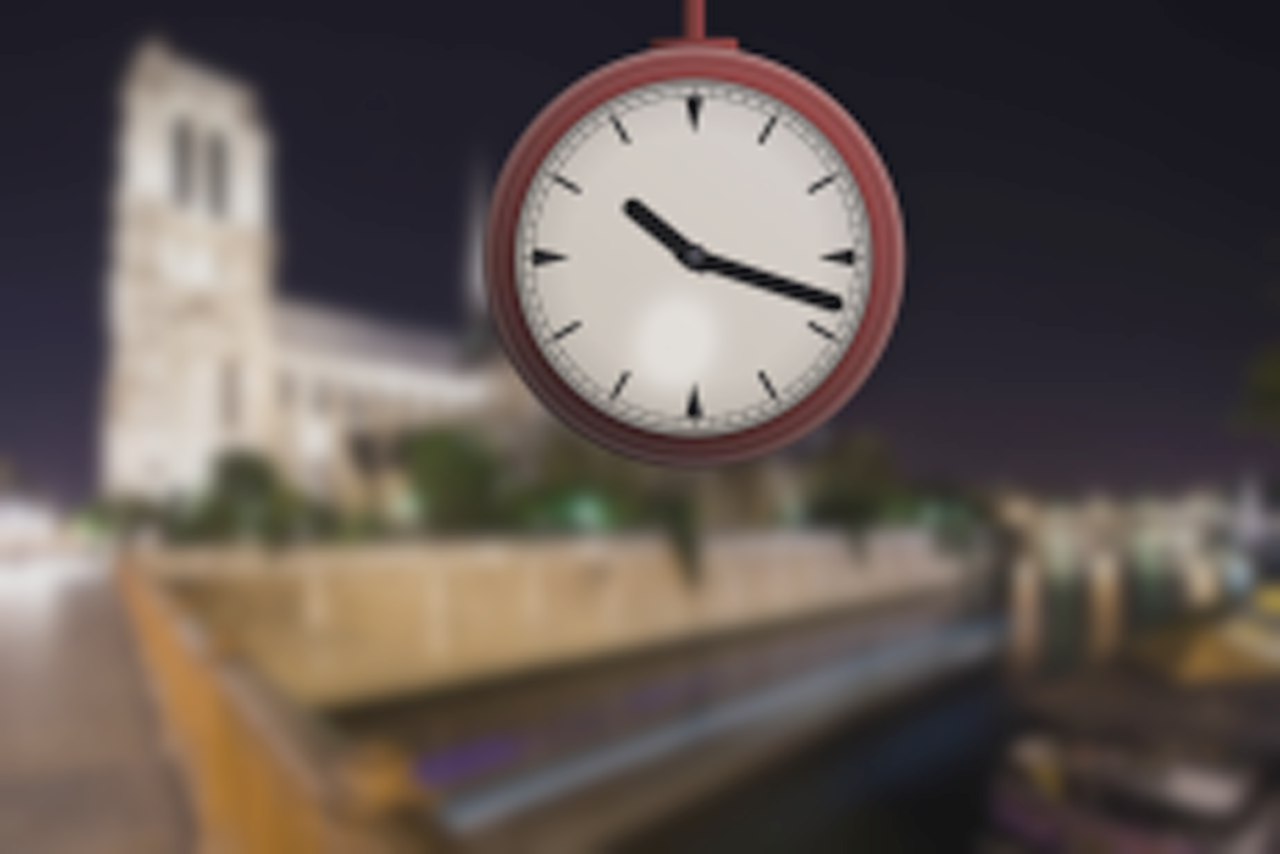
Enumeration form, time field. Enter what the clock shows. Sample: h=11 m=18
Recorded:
h=10 m=18
